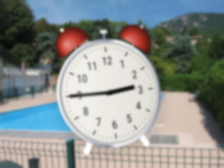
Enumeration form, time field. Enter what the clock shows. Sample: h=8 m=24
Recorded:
h=2 m=45
